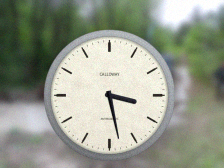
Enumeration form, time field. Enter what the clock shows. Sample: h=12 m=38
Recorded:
h=3 m=28
